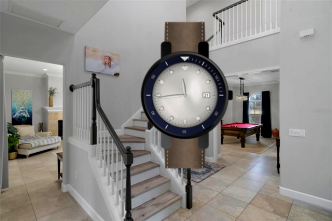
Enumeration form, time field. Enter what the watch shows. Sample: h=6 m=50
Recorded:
h=11 m=44
